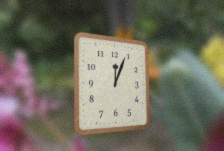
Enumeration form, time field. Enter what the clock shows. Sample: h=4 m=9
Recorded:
h=12 m=4
